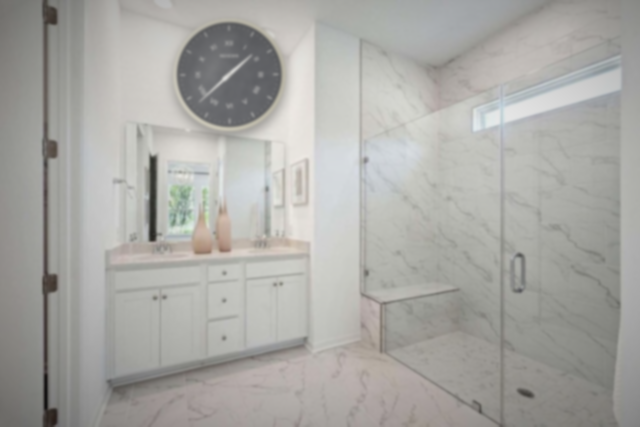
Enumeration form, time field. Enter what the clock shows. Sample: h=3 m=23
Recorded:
h=1 m=38
